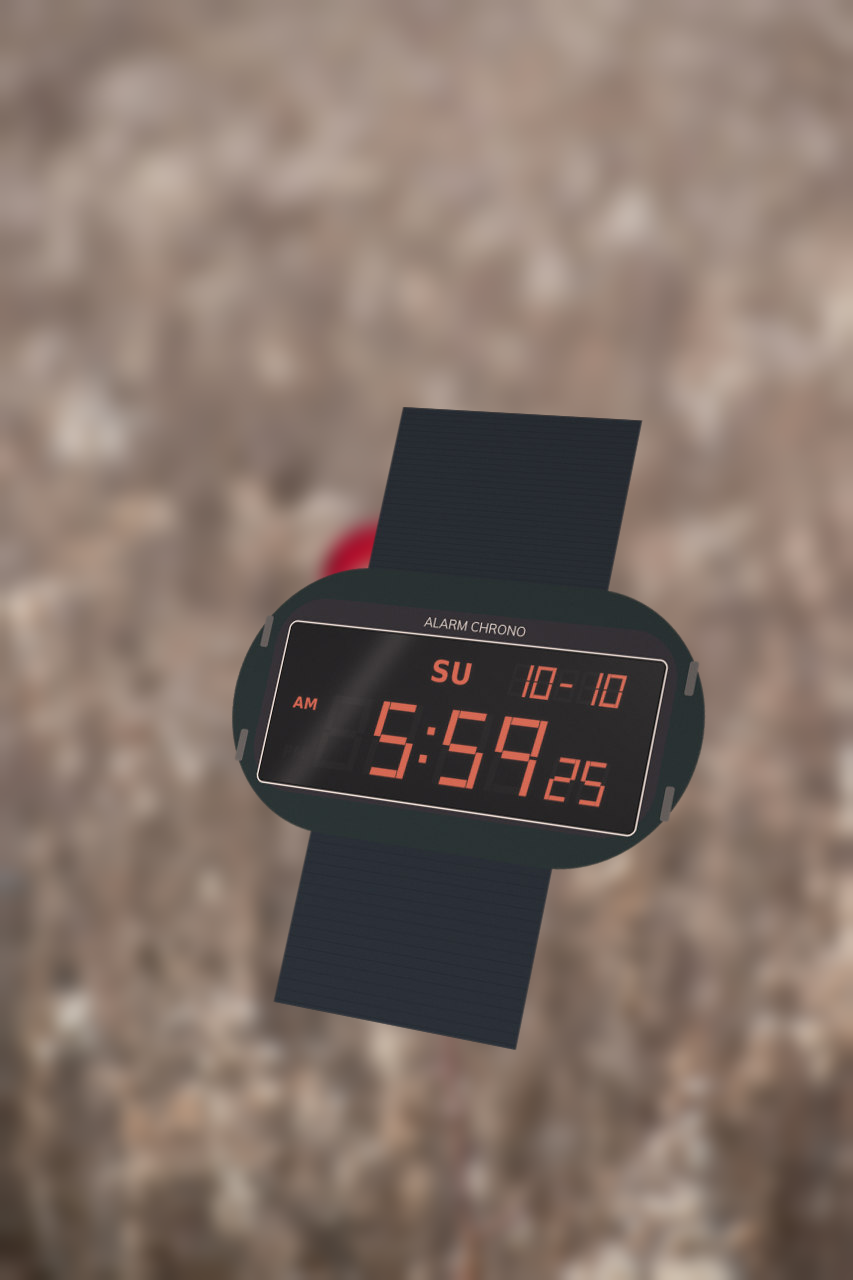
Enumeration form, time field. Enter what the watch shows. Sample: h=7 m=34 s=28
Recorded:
h=5 m=59 s=25
